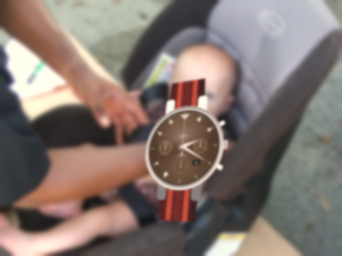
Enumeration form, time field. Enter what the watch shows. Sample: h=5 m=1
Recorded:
h=2 m=20
